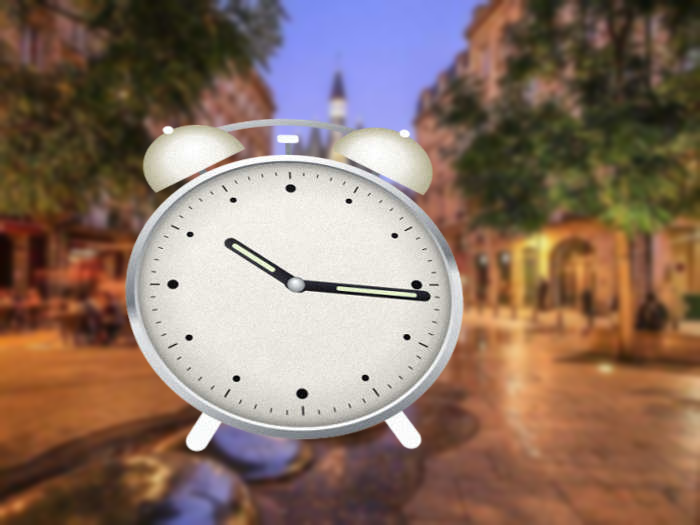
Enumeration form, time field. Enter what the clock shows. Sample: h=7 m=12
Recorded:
h=10 m=16
